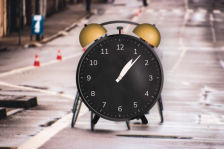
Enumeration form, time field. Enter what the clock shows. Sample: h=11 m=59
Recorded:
h=1 m=7
